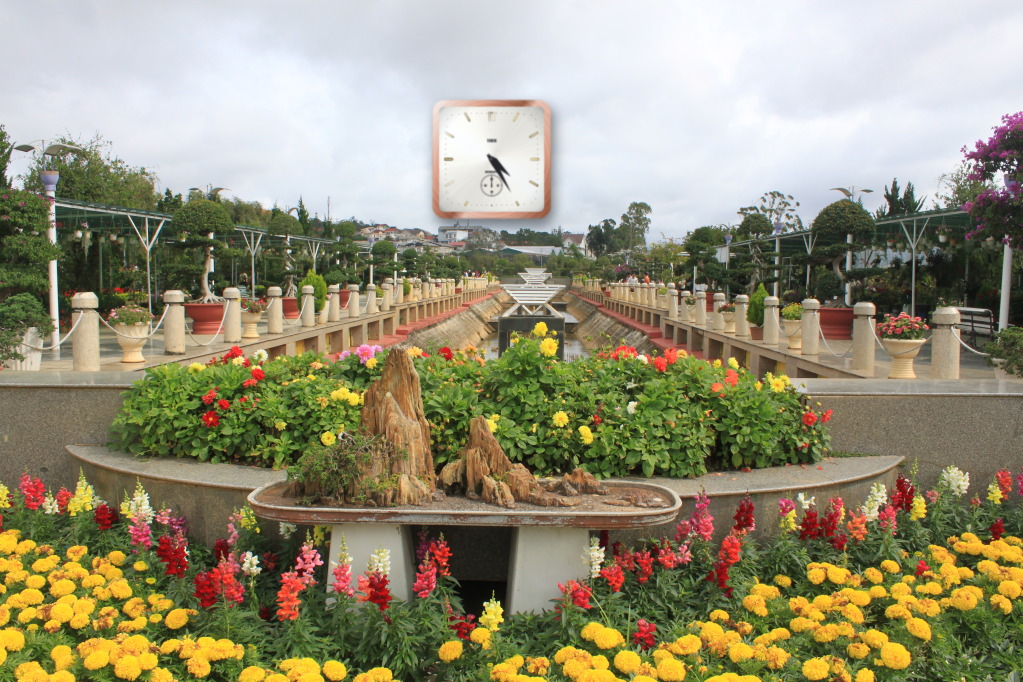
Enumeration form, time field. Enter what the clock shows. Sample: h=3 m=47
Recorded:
h=4 m=25
